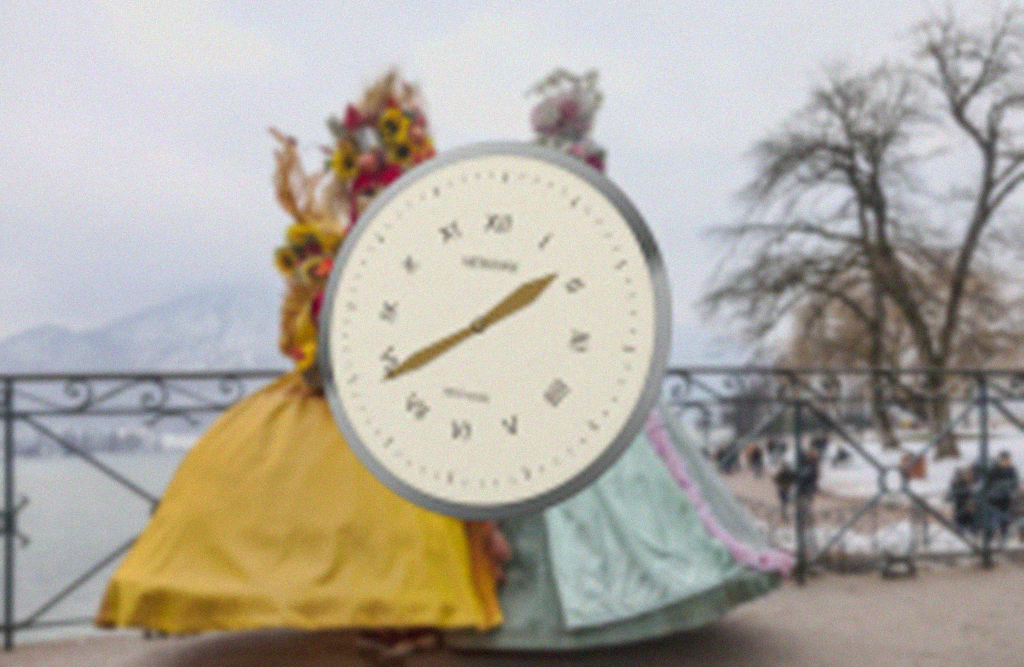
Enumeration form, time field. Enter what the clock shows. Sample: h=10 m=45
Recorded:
h=1 m=39
